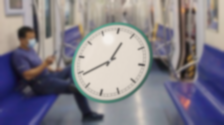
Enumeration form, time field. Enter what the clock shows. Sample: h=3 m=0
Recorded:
h=12 m=39
